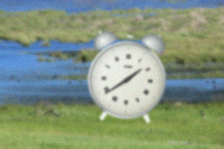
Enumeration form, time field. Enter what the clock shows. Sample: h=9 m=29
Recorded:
h=1 m=39
